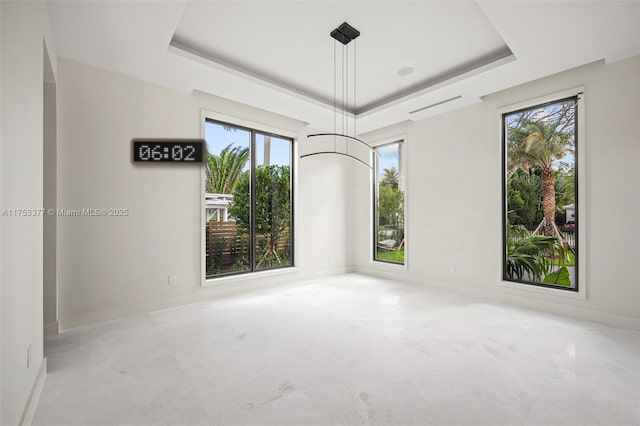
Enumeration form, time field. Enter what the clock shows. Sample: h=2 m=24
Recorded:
h=6 m=2
